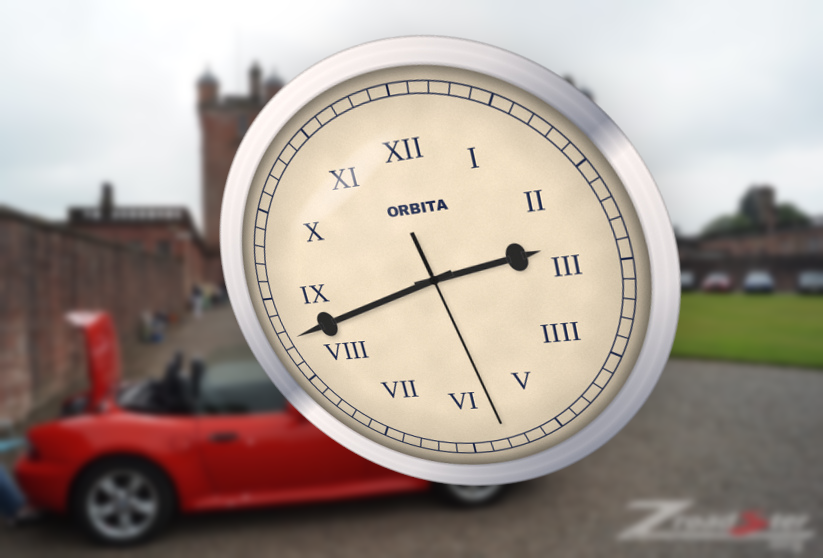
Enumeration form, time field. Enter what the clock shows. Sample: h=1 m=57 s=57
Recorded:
h=2 m=42 s=28
